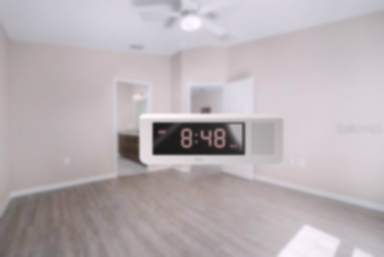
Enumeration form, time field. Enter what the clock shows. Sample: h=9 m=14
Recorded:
h=8 m=48
